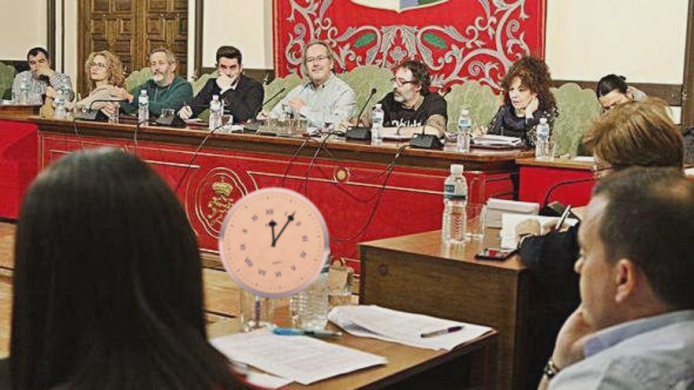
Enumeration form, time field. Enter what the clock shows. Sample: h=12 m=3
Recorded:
h=12 m=7
